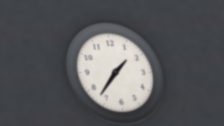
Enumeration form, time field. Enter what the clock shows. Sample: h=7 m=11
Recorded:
h=1 m=37
